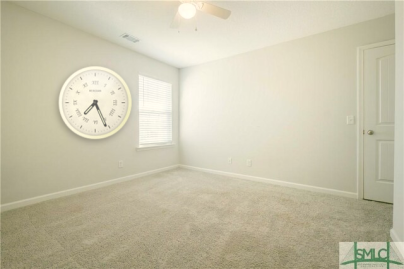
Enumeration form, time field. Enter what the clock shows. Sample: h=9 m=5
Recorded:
h=7 m=26
